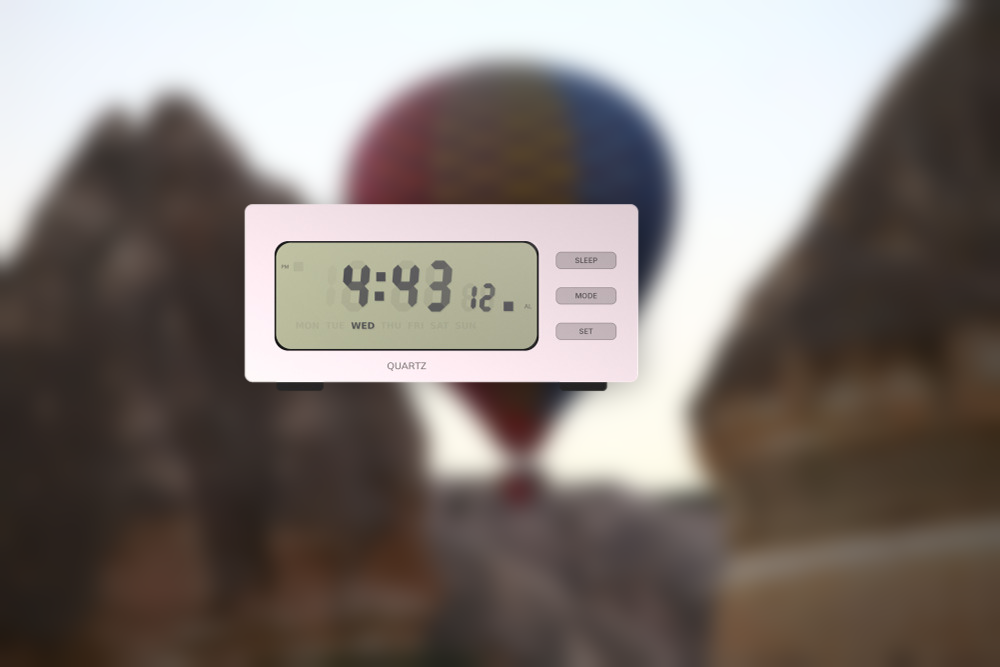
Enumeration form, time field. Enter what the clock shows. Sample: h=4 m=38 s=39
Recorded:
h=4 m=43 s=12
